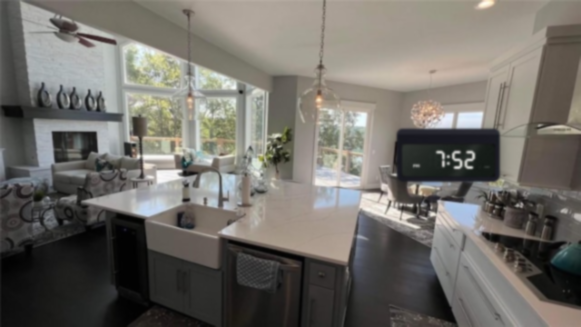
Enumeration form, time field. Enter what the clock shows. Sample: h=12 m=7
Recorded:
h=7 m=52
